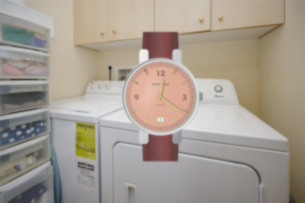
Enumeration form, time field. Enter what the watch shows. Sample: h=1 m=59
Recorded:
h=12 m=21
